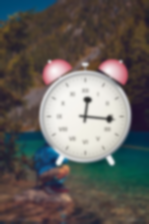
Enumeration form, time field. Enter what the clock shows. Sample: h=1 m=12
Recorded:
h=12 m=16
